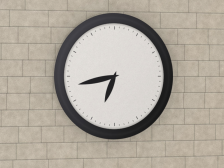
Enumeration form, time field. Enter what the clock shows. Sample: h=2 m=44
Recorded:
h=6 m=43
